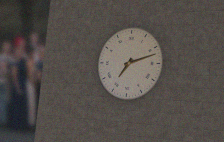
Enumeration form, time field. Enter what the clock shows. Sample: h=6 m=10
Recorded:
h=7 m=12
